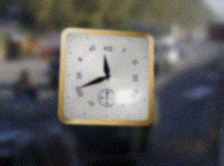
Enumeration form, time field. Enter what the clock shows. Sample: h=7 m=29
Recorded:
h=11 m=41
